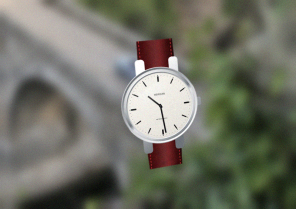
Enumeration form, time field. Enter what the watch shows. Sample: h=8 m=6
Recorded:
h=10 m=29
